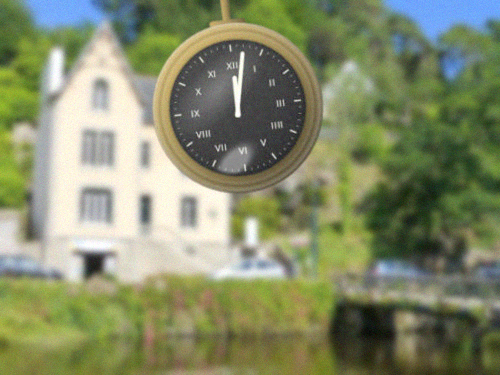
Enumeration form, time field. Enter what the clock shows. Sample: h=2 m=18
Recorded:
h=12 m=2
